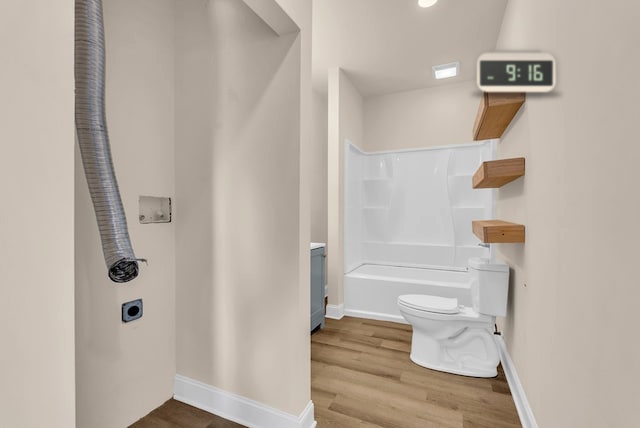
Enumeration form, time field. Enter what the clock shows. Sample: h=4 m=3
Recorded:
h=9 m=16
